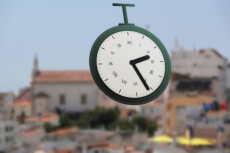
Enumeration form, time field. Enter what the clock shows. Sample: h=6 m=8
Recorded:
h=2 m=26
